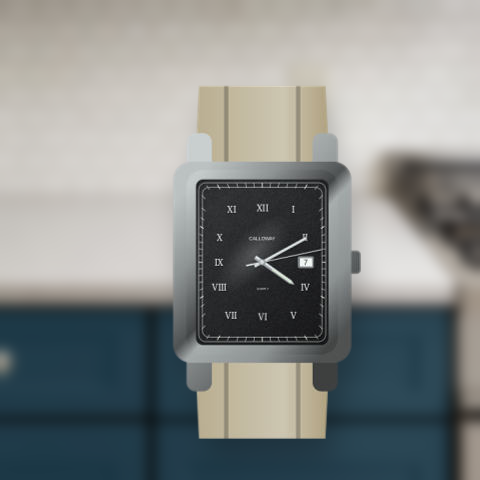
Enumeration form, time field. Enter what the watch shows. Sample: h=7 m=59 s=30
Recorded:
h=4 m=10 s=13
